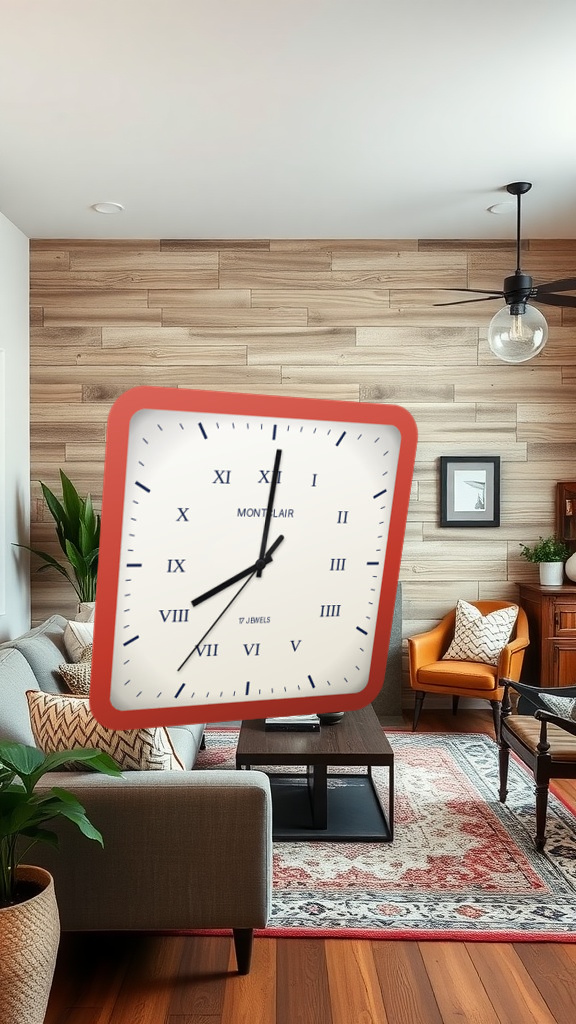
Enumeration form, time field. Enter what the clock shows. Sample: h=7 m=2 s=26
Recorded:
h=8 m=0 s=36
